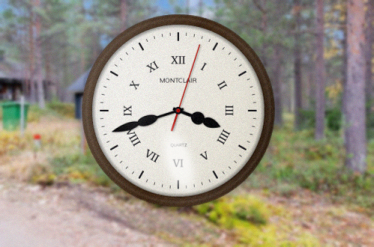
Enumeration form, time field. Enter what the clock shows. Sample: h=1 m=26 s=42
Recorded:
h=3 m=42 s=3
